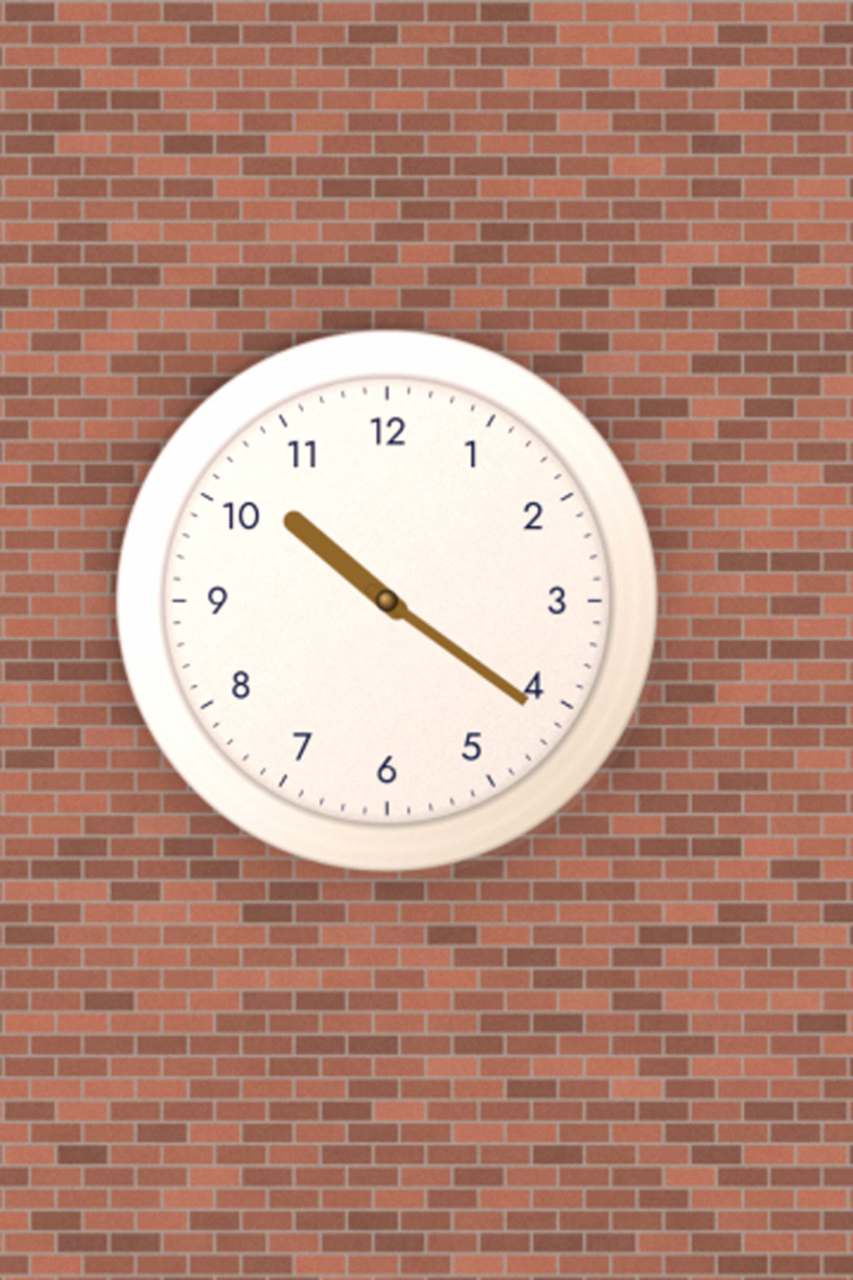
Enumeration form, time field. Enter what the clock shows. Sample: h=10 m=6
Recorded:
h=10 m=21
